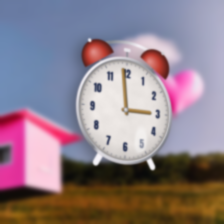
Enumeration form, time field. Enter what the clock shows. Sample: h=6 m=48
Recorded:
h=2 m=59
